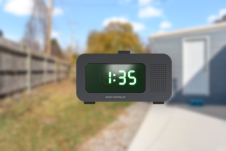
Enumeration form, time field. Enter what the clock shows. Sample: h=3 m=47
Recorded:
h=1 m=35
